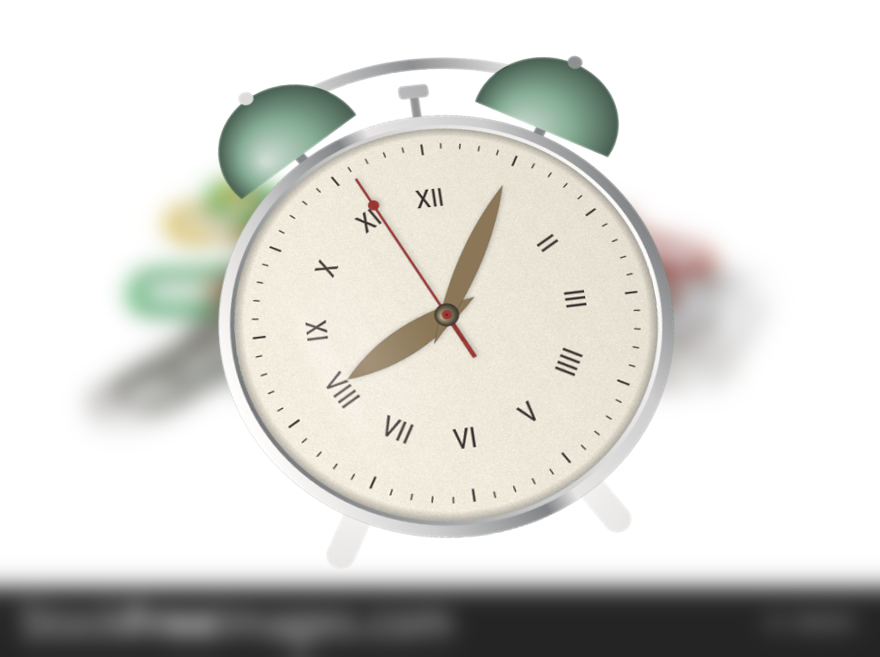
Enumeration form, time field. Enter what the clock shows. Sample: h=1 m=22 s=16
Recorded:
h=8 m=4 s=56
